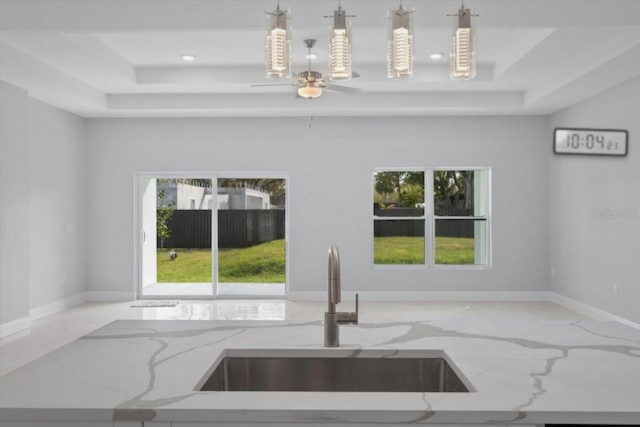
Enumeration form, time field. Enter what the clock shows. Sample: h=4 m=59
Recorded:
h=10 m=4
